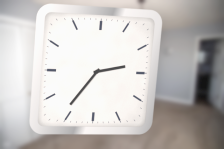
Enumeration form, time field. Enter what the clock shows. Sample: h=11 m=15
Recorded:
h=2 m=36
